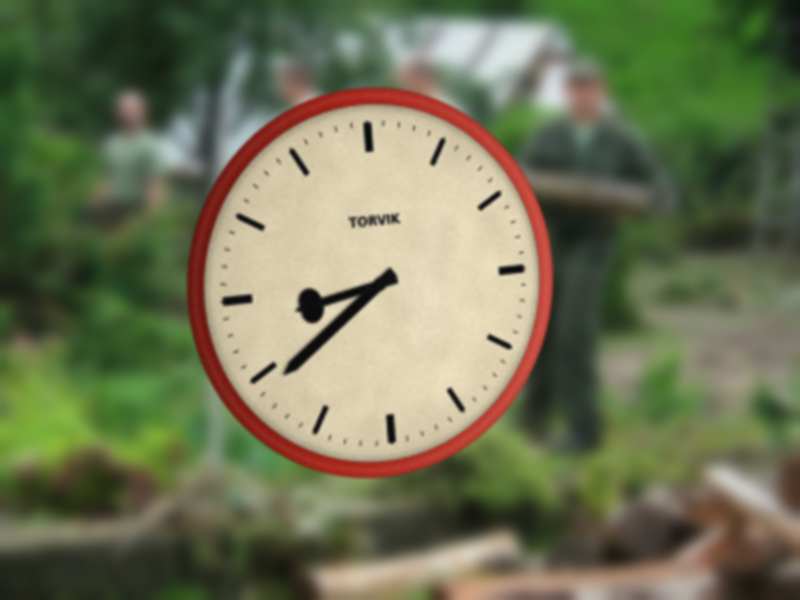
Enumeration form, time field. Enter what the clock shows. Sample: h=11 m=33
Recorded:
h=8 m=39
